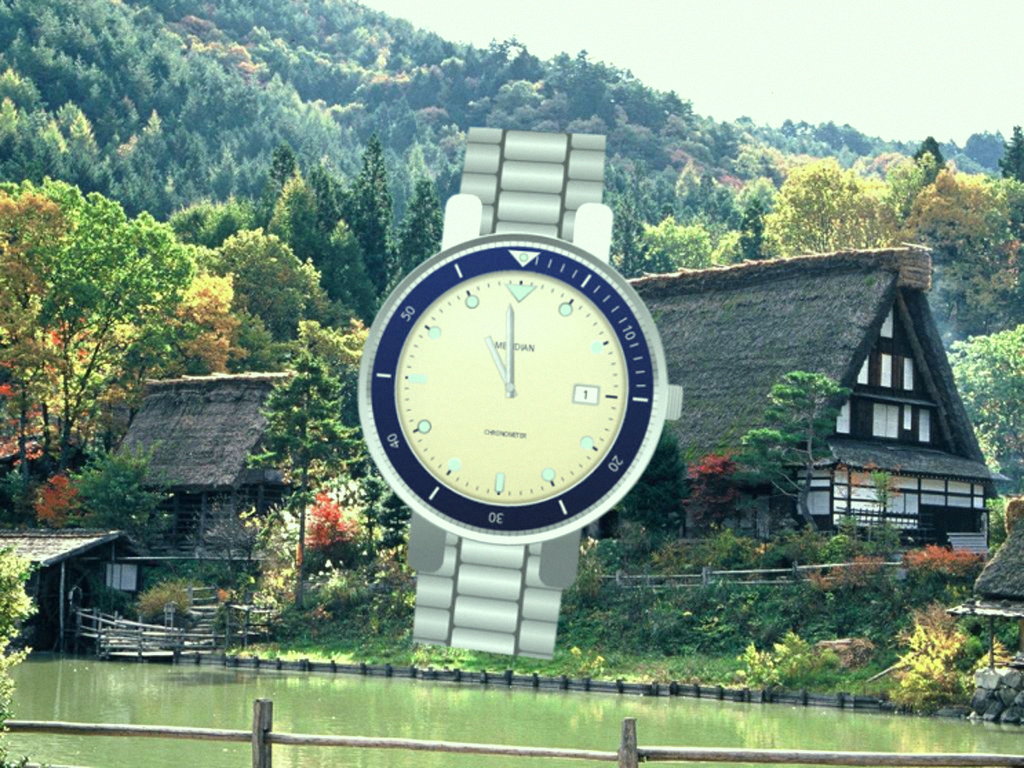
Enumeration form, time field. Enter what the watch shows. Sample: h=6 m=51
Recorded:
h=10 m=59
